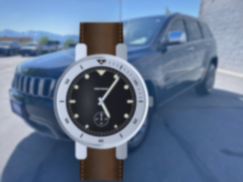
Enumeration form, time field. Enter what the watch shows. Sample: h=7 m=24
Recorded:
h=5 m=6
